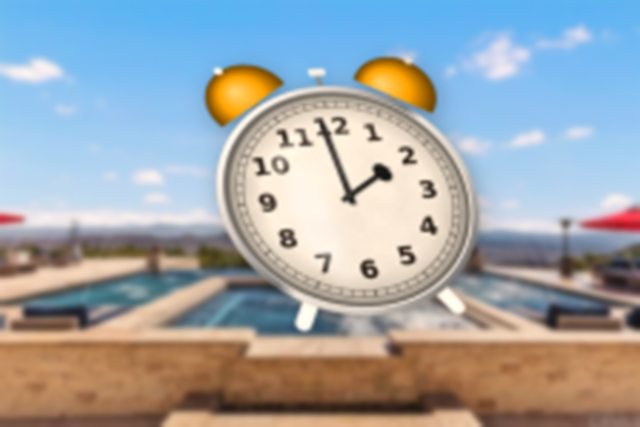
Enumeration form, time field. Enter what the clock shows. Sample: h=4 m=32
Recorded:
h=1 m=59
